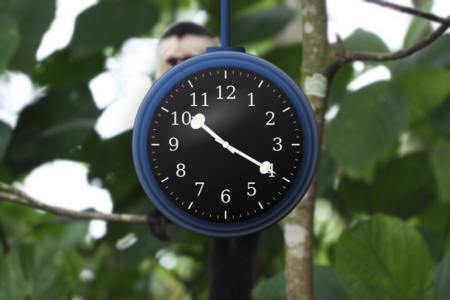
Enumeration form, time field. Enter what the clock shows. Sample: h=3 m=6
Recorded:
h=10 m=20
